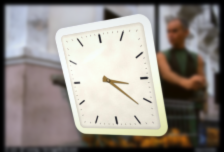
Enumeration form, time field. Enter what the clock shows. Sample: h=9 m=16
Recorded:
h=3 m=22
